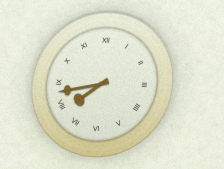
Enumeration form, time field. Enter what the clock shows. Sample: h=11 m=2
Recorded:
h=7 m=43
